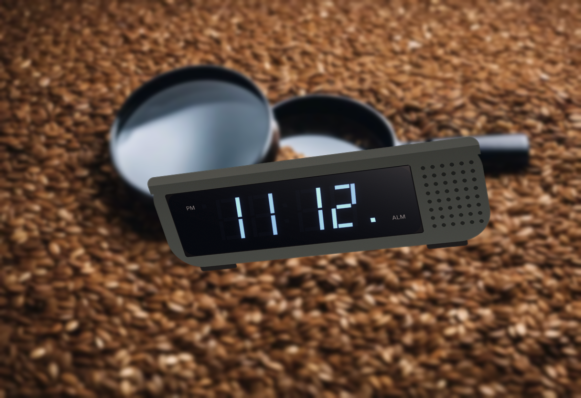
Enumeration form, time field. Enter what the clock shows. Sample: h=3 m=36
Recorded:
h=11 m=12
